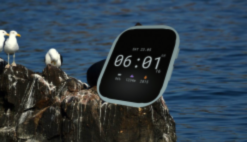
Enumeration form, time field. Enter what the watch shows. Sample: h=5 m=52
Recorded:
h=6 m=1
